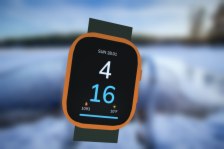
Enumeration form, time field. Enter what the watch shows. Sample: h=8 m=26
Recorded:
h=4 m=16
